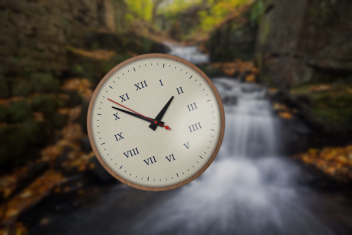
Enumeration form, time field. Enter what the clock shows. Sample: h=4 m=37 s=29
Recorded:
h=1 m=51 s=53
